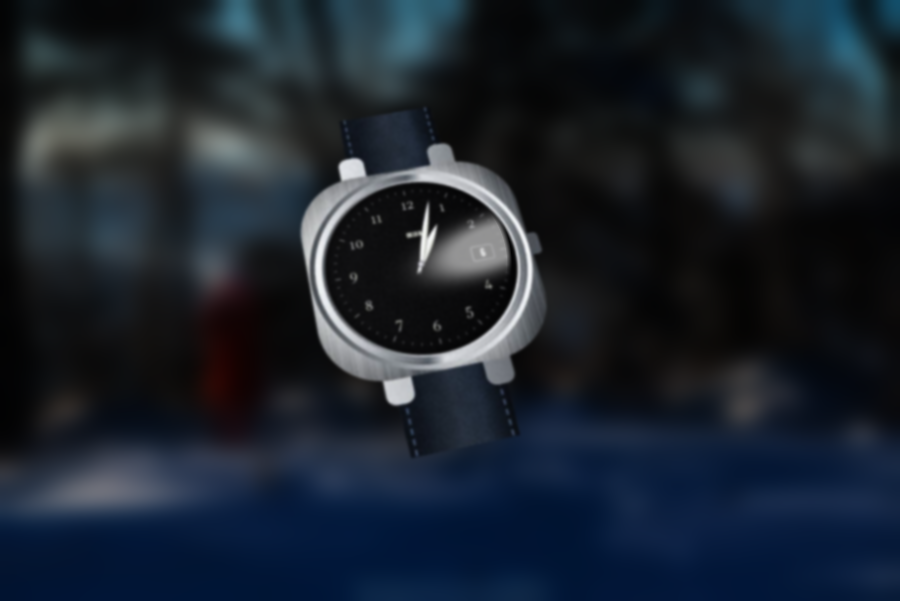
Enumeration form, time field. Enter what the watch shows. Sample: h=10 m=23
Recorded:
h=1 m=3
